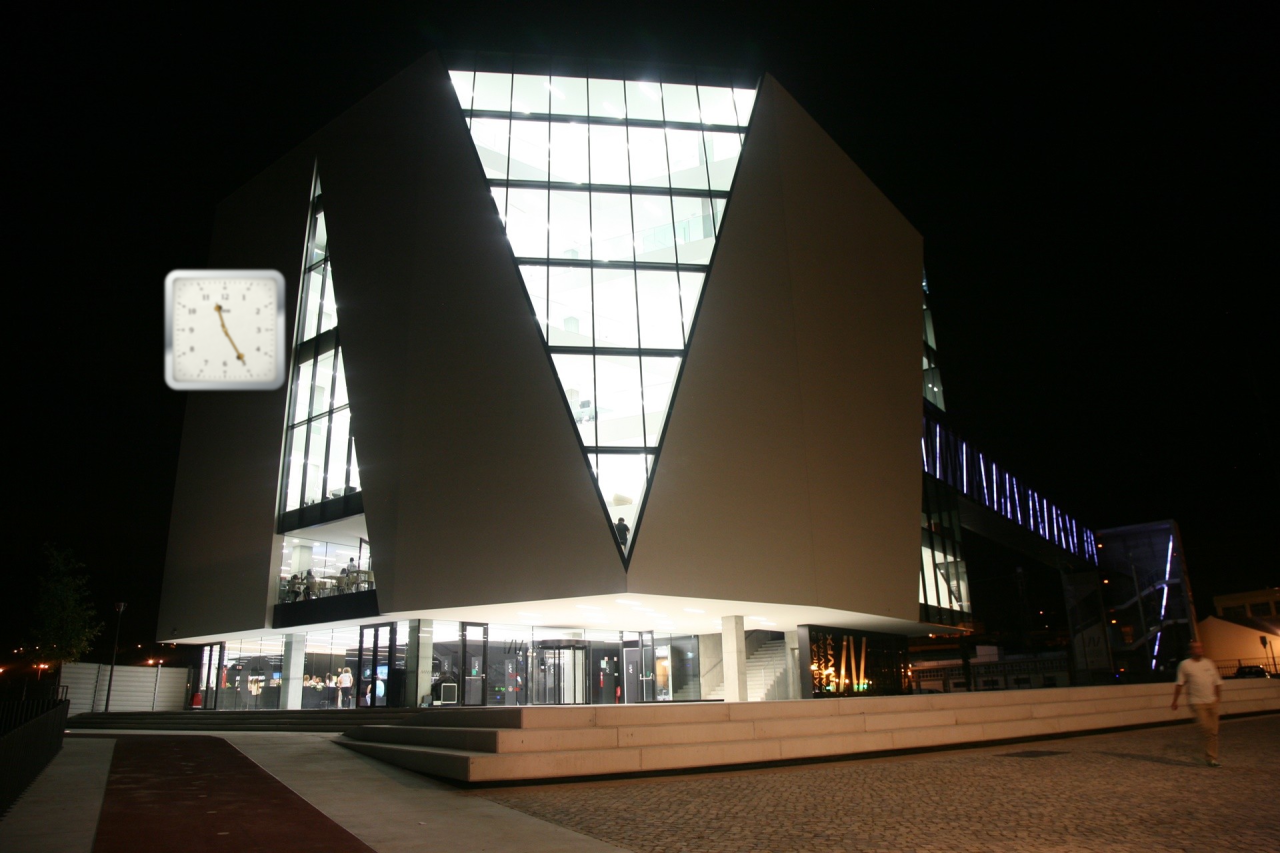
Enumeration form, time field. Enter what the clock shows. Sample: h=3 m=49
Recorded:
h=11 m=25
